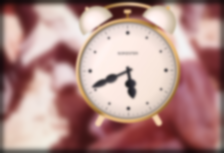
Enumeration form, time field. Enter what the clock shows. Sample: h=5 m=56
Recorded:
h=5 m=41
